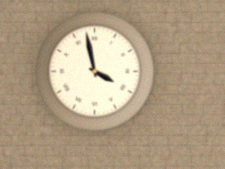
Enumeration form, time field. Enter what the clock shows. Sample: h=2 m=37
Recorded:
h=3 m=58
